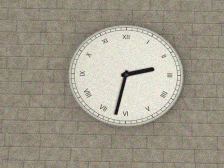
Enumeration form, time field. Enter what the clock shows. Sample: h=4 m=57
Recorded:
h=2 m=32
